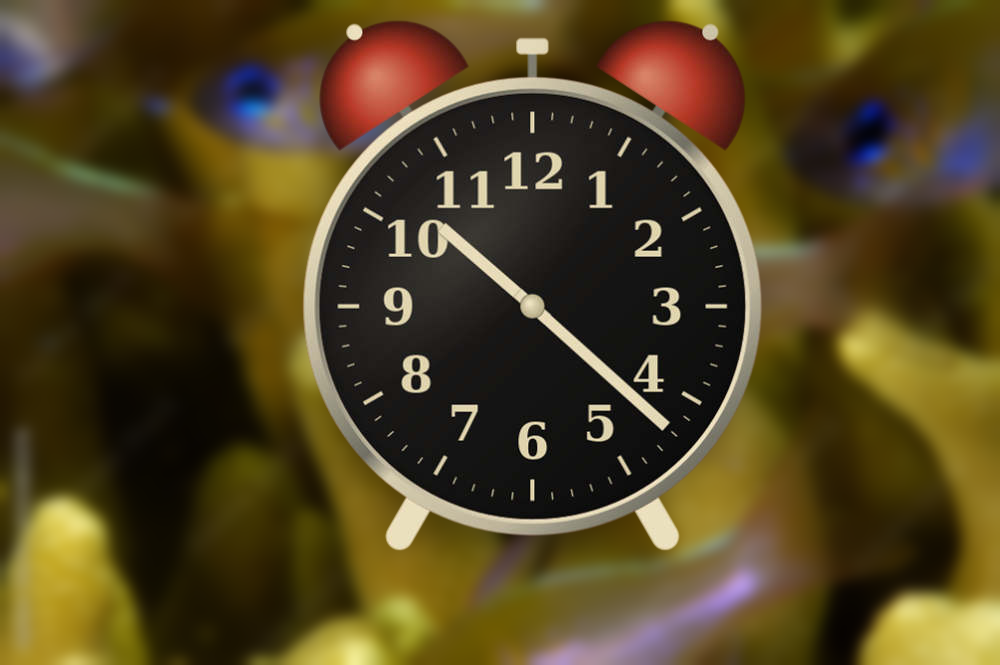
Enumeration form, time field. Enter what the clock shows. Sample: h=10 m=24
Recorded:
h=10 m=22
